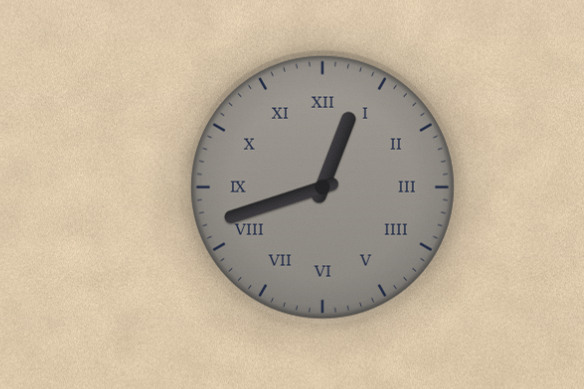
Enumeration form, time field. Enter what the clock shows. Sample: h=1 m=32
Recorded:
h=12 m=42
